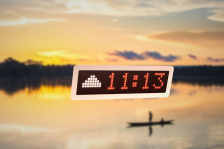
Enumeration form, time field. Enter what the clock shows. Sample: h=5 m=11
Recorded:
h=11 m=13
